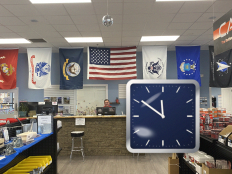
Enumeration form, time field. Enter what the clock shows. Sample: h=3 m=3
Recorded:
h=11 m=51
